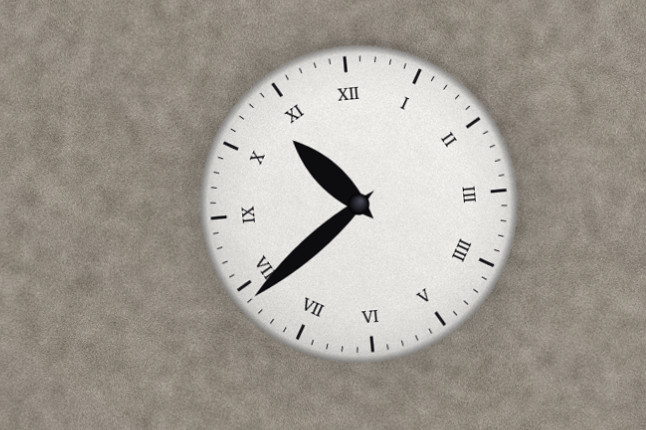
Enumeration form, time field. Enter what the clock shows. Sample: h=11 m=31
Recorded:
h=10 m=39
